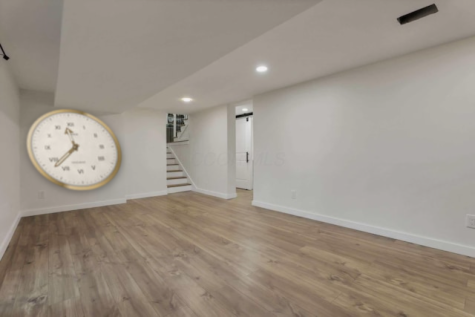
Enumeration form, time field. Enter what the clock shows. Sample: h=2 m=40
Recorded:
h=11 m=38
